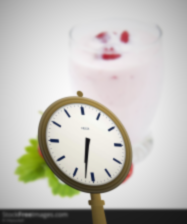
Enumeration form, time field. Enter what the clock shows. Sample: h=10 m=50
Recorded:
h=6 m=32
